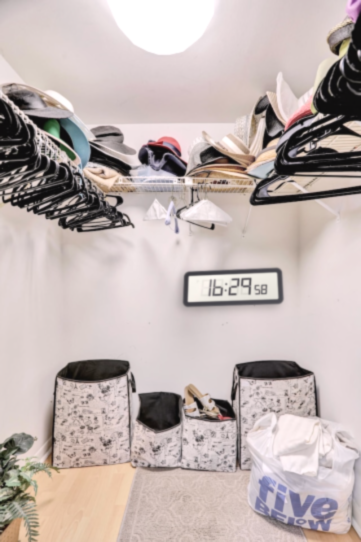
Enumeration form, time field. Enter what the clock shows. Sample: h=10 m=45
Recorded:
h=16 m=29
